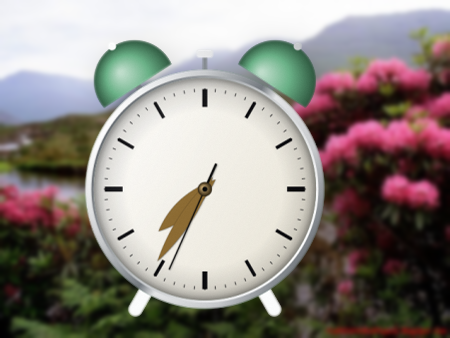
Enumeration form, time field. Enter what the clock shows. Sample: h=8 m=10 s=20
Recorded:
h=7 m=35 s=34
